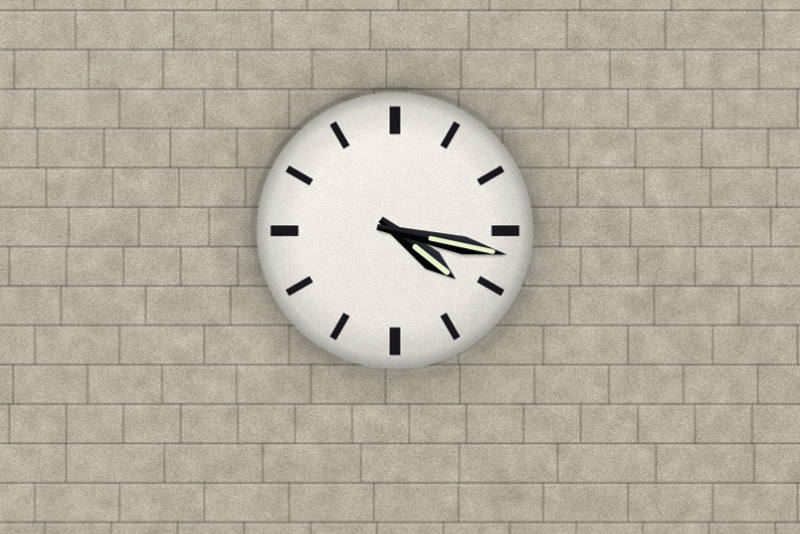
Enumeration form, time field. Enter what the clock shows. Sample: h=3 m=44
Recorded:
h=4 m=17
